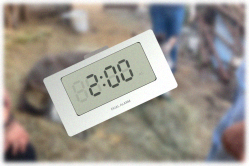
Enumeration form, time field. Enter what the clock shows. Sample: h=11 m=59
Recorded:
h=2 m=0
